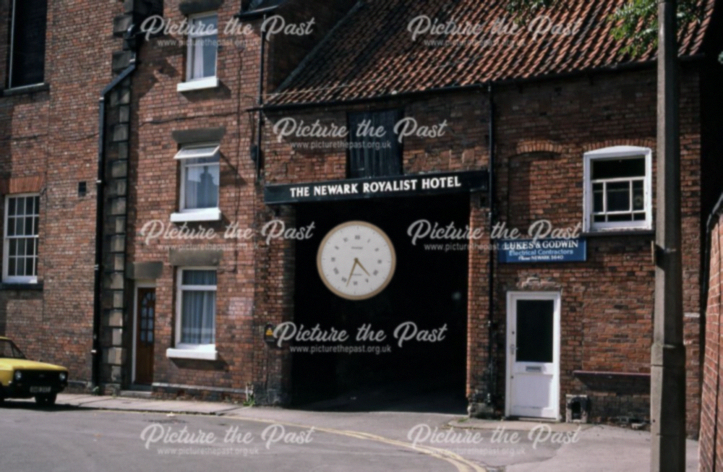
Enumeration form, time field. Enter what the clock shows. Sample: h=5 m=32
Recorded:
h=4 m=33
